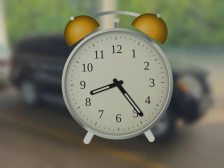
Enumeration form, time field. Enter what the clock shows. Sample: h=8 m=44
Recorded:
h=8 m=24
